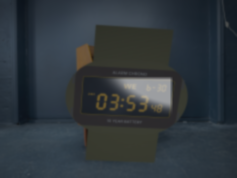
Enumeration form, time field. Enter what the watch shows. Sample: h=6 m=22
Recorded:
h=3 m=53
